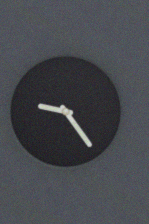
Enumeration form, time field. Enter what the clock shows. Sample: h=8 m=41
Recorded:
h=9 m=24
